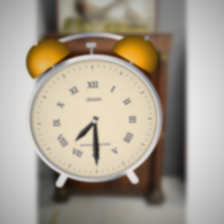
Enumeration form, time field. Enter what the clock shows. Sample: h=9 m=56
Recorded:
h=7 m=30
